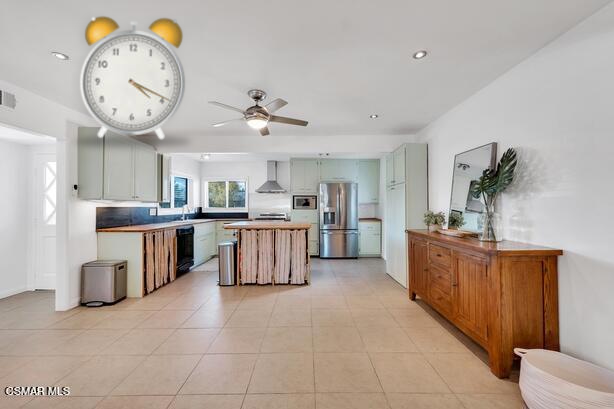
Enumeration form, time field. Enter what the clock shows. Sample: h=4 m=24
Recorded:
h=4 m=19
